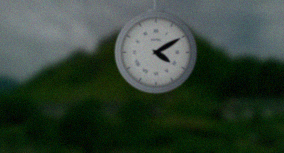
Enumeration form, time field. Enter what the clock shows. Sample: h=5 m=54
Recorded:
h=4 m=10
